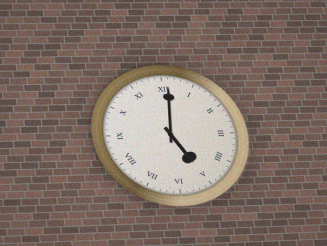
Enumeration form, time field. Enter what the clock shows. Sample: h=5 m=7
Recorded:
h=5 m=1
